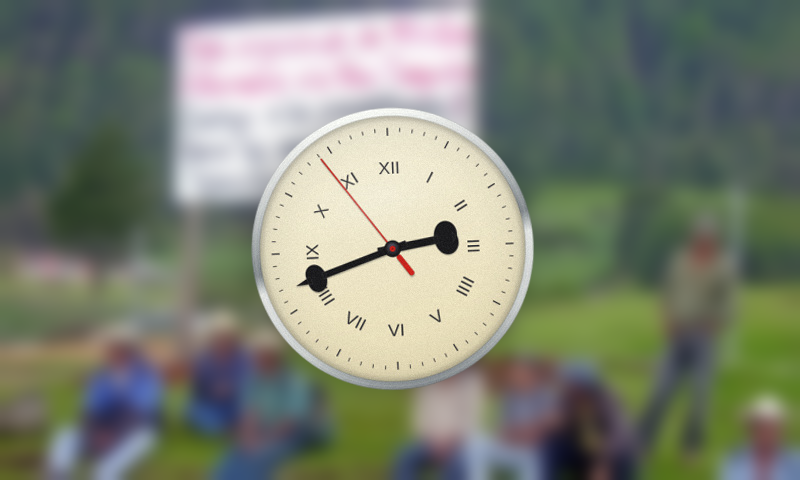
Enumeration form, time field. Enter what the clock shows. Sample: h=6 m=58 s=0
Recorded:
h=2 m=41 s=54
